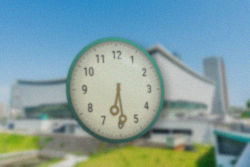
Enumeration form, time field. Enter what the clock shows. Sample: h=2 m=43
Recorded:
h=6 m=29
